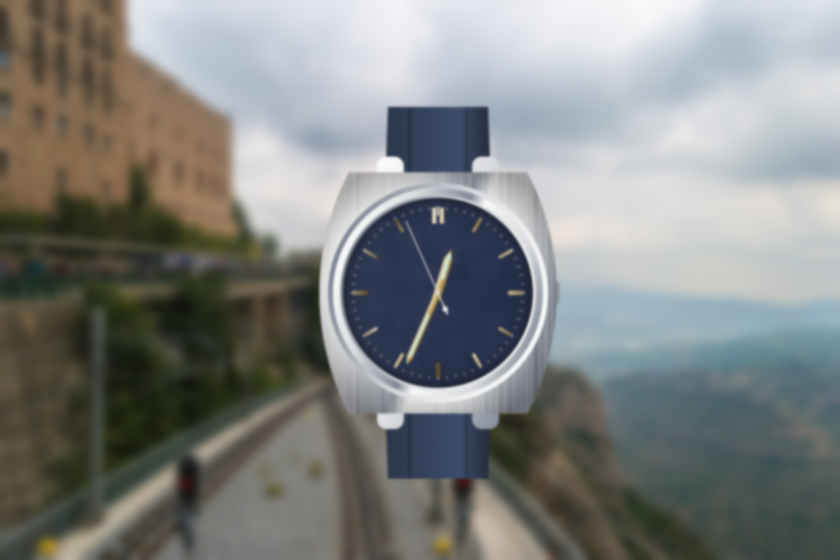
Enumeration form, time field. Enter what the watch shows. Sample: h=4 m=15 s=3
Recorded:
h=12 m=33 s=56
